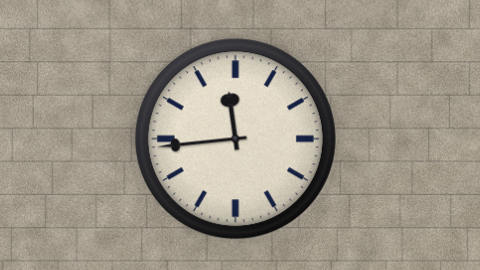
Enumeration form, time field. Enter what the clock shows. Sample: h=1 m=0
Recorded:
h=11 m=44
